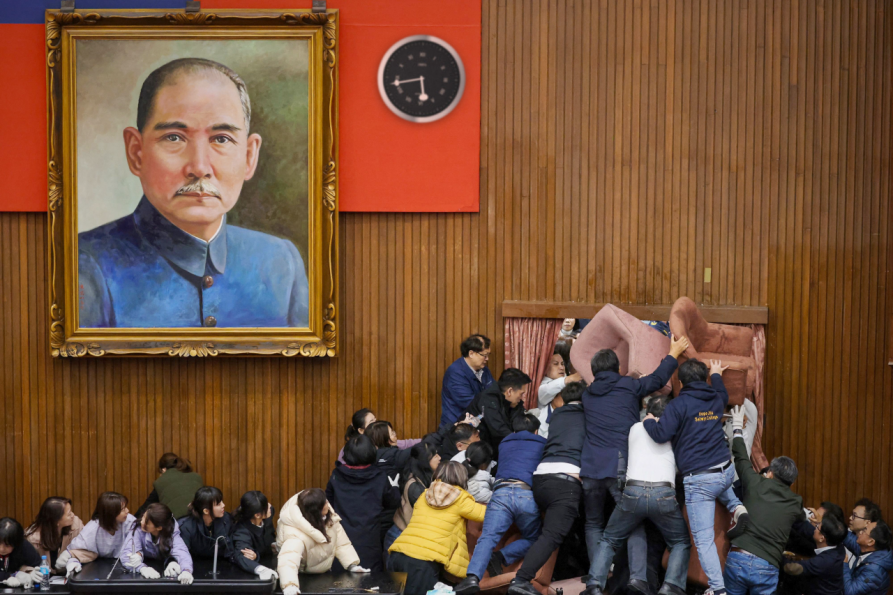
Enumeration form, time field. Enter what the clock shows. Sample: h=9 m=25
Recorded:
h=5 m=43
